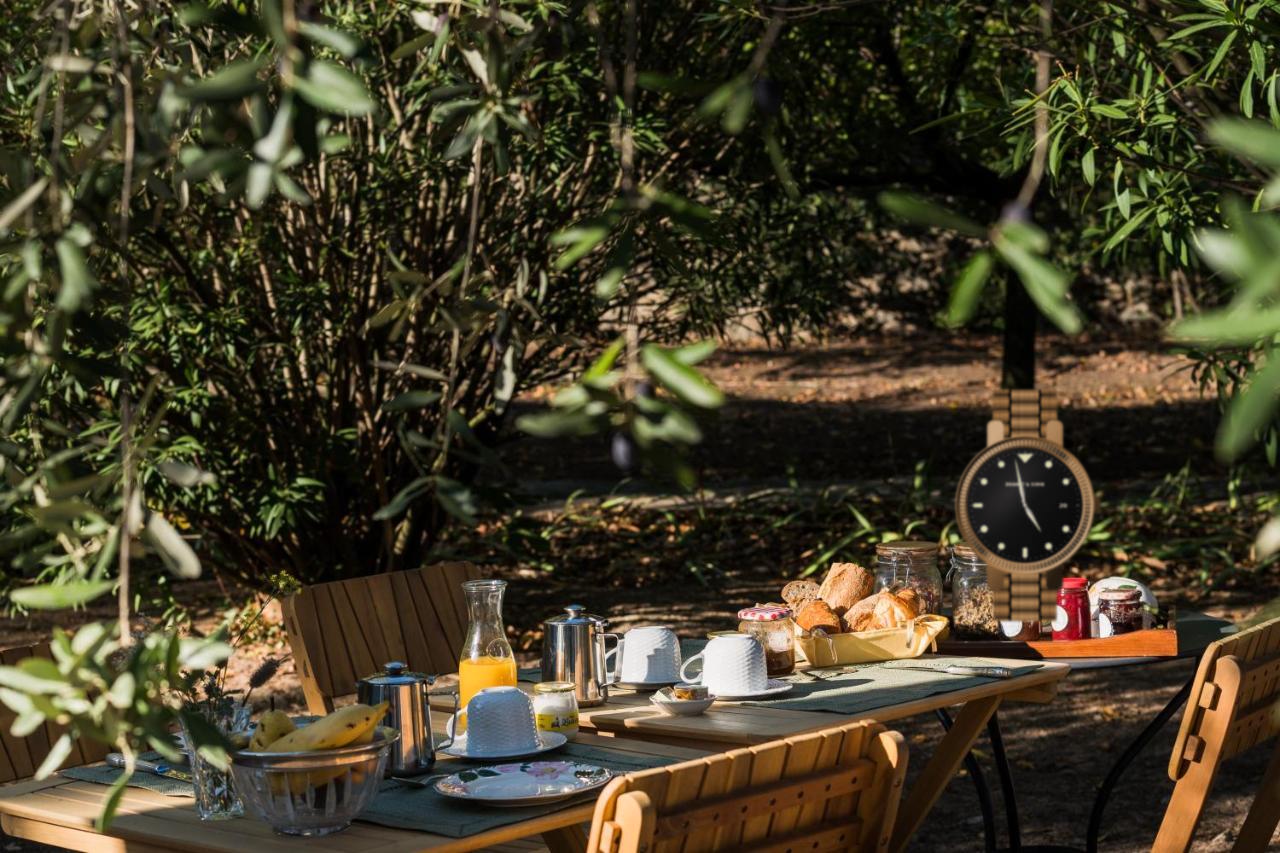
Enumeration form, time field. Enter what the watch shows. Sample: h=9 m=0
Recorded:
h=4 m=58
